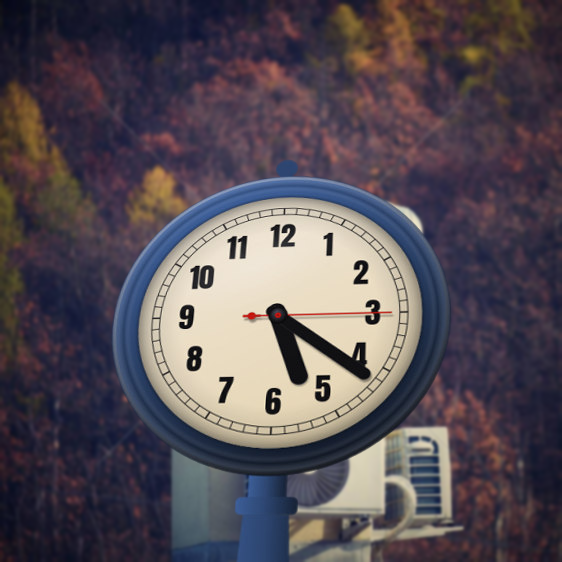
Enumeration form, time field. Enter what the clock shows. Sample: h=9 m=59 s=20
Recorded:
h=5 m=21 s=15
